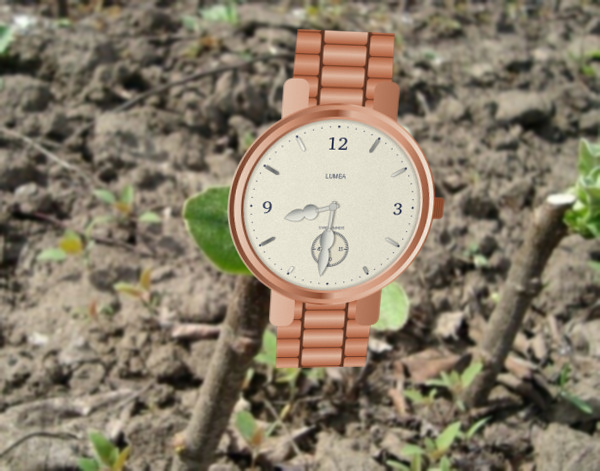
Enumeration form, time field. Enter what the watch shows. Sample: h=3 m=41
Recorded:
h=8 m=31
